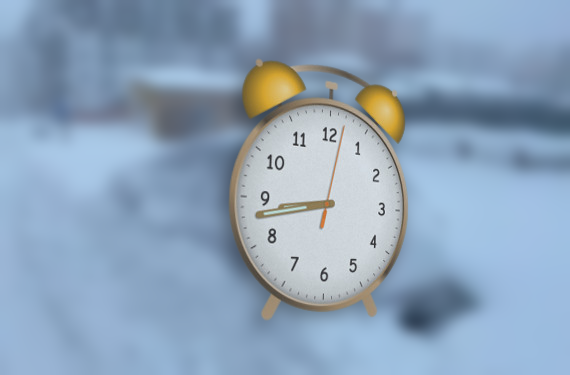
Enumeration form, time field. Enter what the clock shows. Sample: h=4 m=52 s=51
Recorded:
h=8 m=43 s=2
